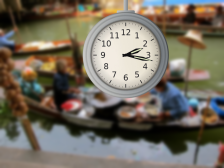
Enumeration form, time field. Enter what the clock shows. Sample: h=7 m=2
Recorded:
h=2 m=17
